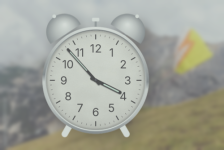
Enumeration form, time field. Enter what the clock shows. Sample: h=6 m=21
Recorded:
h=3 m=53
